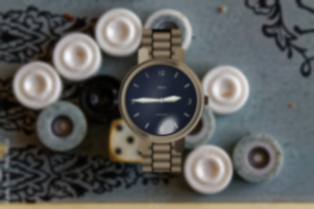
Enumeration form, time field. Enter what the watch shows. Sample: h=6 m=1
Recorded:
h=2 m=45
